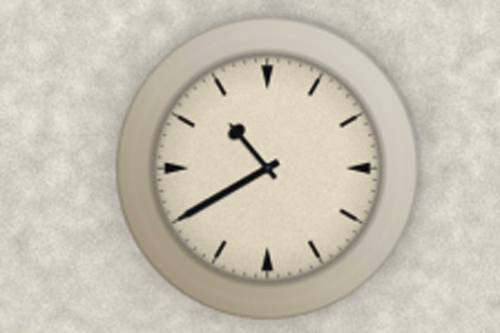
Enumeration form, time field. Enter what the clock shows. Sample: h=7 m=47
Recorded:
h=10 m=40
